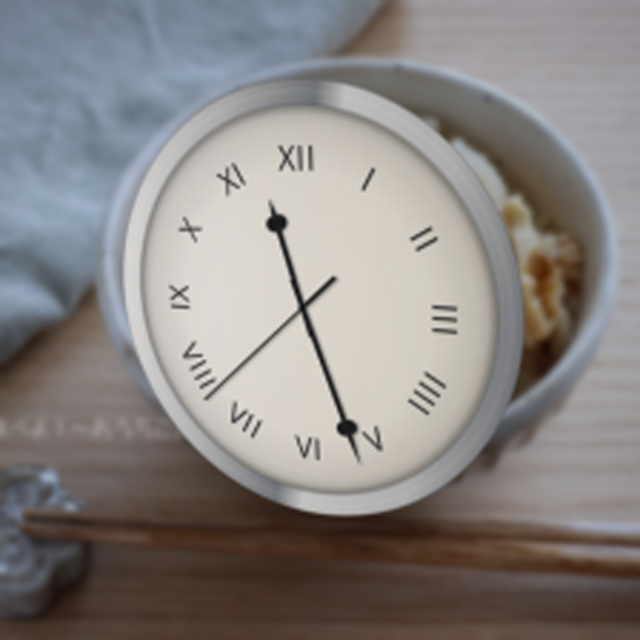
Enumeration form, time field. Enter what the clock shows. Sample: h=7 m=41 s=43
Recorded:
h=11 m=26 s=38
